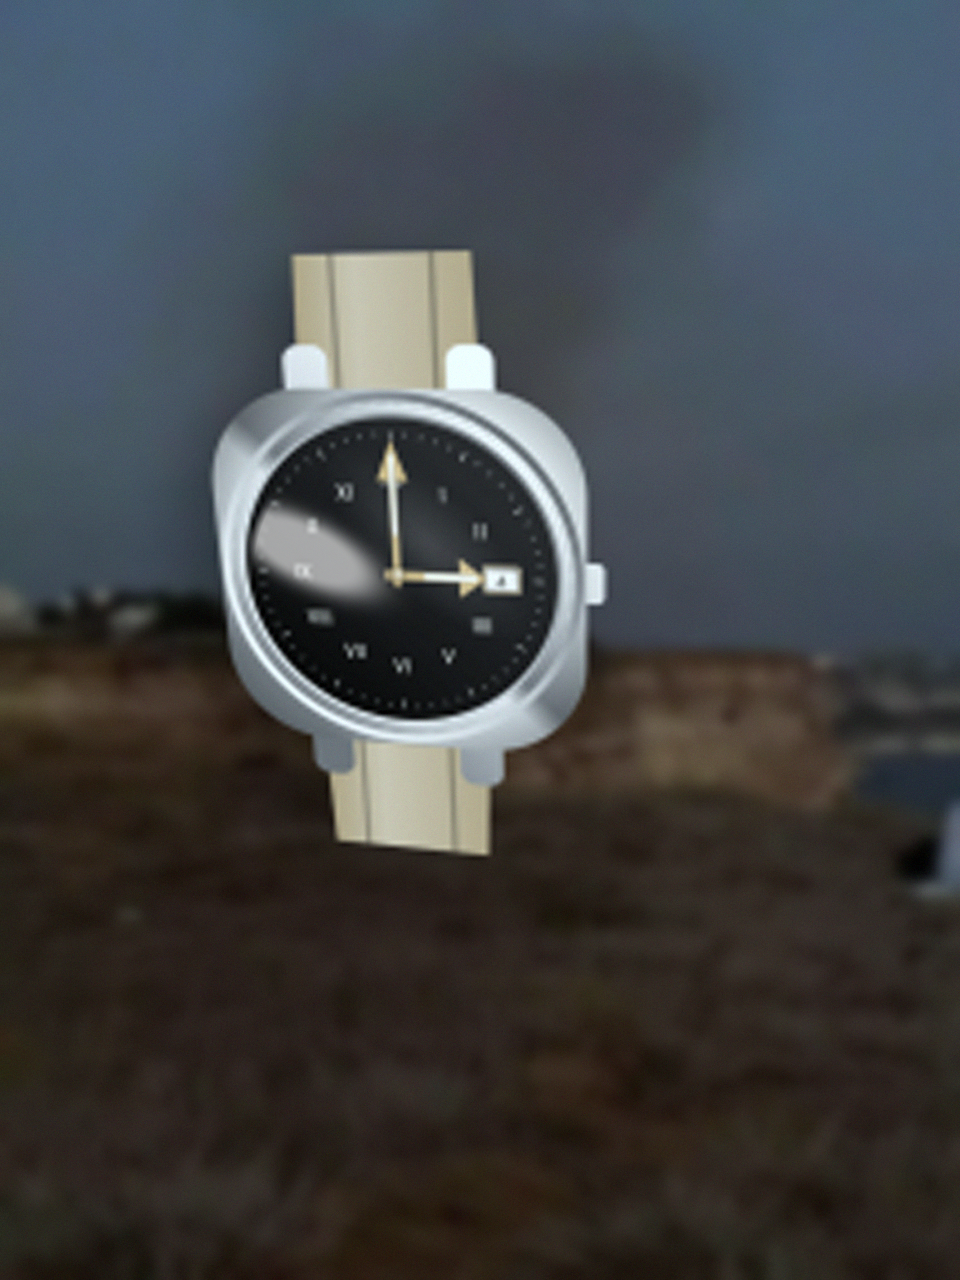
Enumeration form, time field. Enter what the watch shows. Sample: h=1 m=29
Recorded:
h=3 m=0
